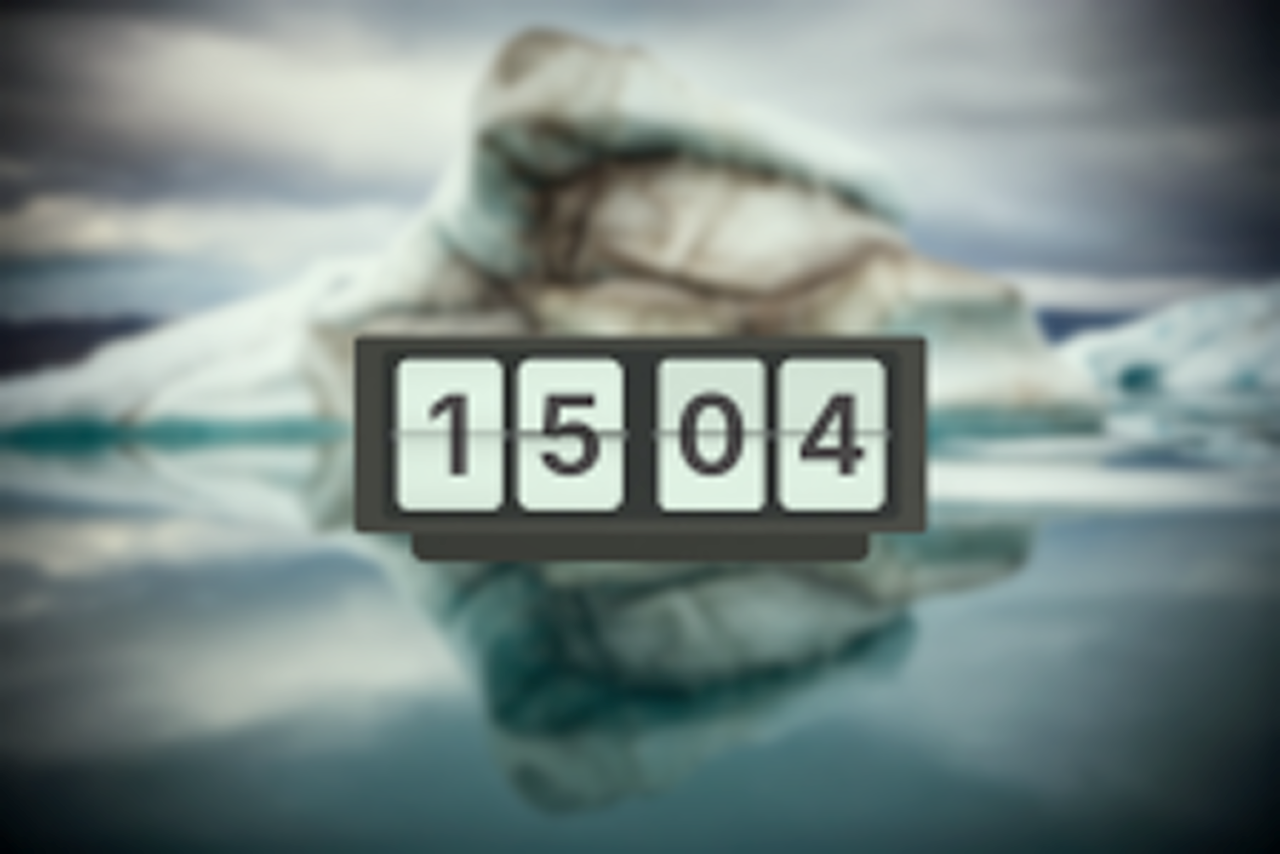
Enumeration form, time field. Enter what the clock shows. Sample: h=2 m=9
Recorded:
h=15 m=4
